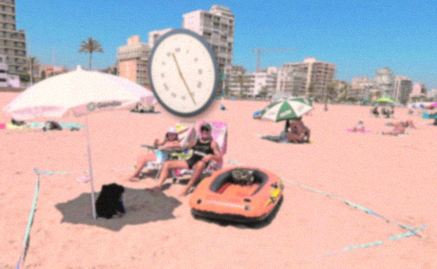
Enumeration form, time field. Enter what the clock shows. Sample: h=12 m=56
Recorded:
h=11 m=26
